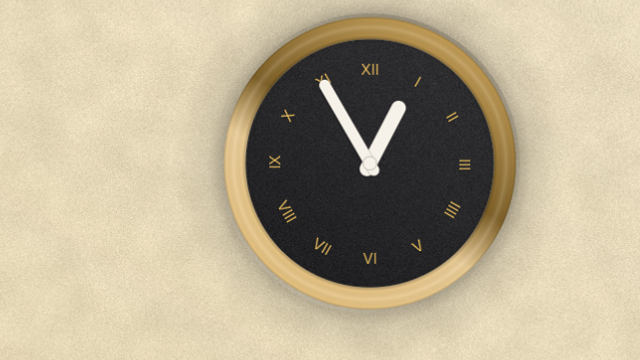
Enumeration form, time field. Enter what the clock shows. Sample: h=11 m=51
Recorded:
h=12 m=55
